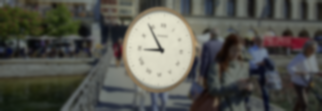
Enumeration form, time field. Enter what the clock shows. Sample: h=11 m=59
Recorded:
h=8 m=54
